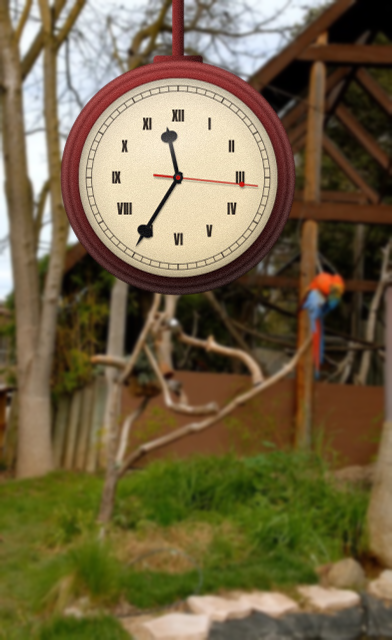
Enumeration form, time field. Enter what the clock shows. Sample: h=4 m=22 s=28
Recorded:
h=11 m=35 s=16
